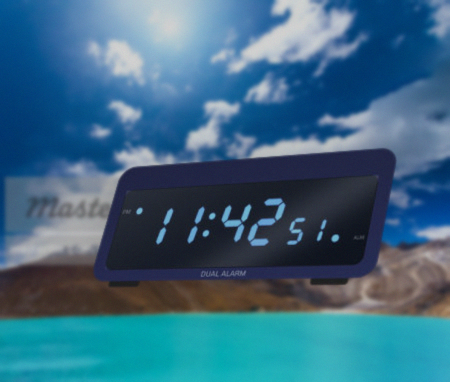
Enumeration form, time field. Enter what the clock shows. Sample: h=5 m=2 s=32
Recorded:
h=11 m=42 s=51
